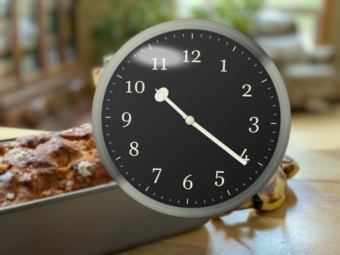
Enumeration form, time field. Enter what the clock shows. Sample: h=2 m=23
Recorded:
h=10 m=21
